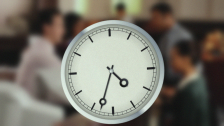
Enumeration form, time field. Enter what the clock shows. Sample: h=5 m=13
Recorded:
h=4 m=33
